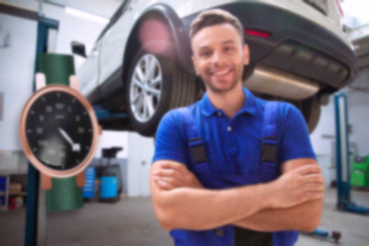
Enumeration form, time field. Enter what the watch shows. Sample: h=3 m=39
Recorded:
h=4 m=23
